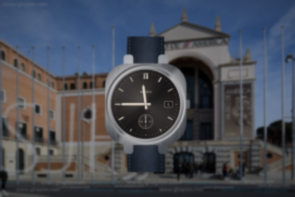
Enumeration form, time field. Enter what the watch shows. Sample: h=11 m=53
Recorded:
h=11 m=45
